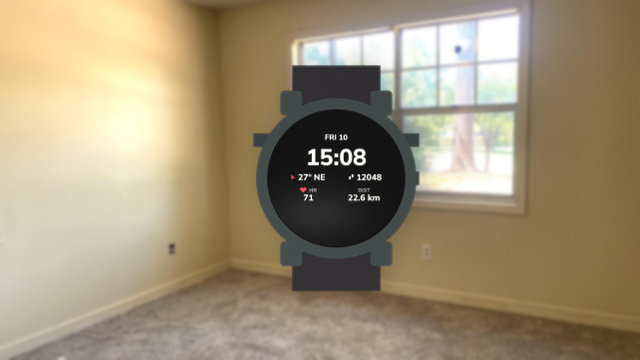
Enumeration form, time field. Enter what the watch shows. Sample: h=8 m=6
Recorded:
h=15 m=8
